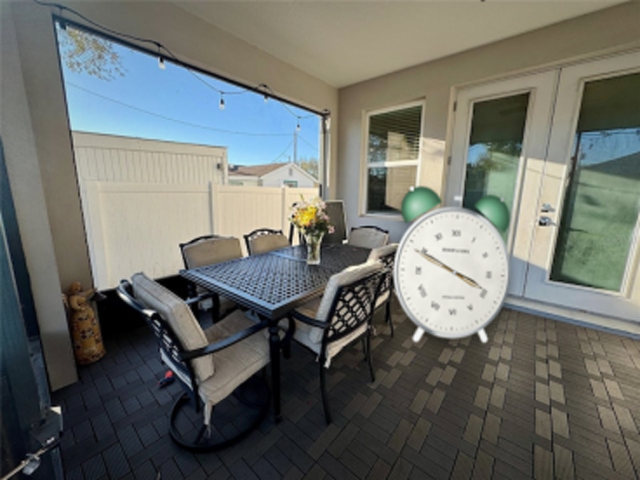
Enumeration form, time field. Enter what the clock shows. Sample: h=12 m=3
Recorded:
h=3 m=49
